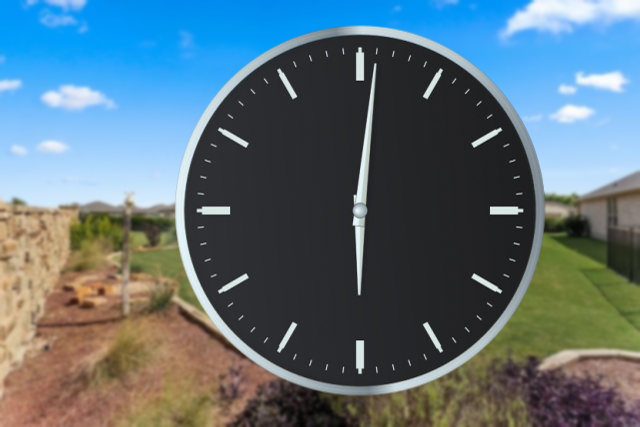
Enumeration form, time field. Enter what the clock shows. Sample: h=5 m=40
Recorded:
h=6 m=1
